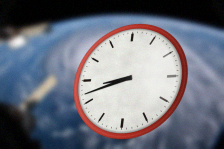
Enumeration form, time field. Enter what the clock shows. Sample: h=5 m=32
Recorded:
h=8 m=42
